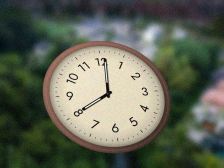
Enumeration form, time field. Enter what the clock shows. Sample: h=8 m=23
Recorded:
h=8 m=1
